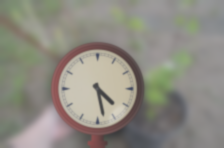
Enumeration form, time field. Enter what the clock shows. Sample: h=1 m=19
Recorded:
h=4 m=28
